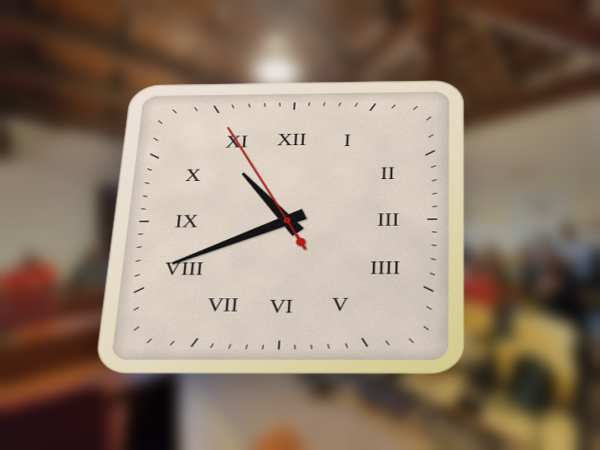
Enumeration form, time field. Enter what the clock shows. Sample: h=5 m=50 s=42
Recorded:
h=10 m=40 s=55
